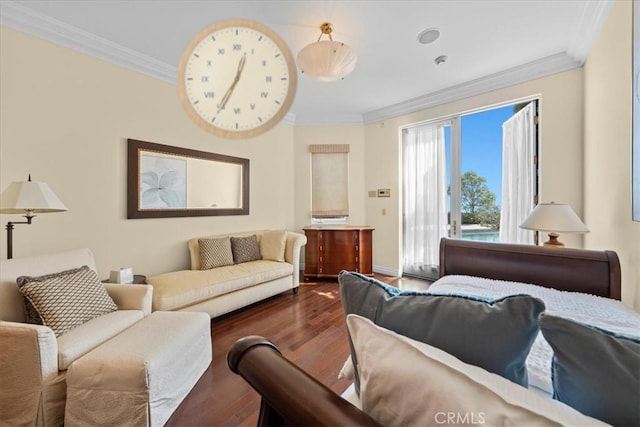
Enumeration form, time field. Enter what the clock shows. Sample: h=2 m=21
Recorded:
h=12 m=35
